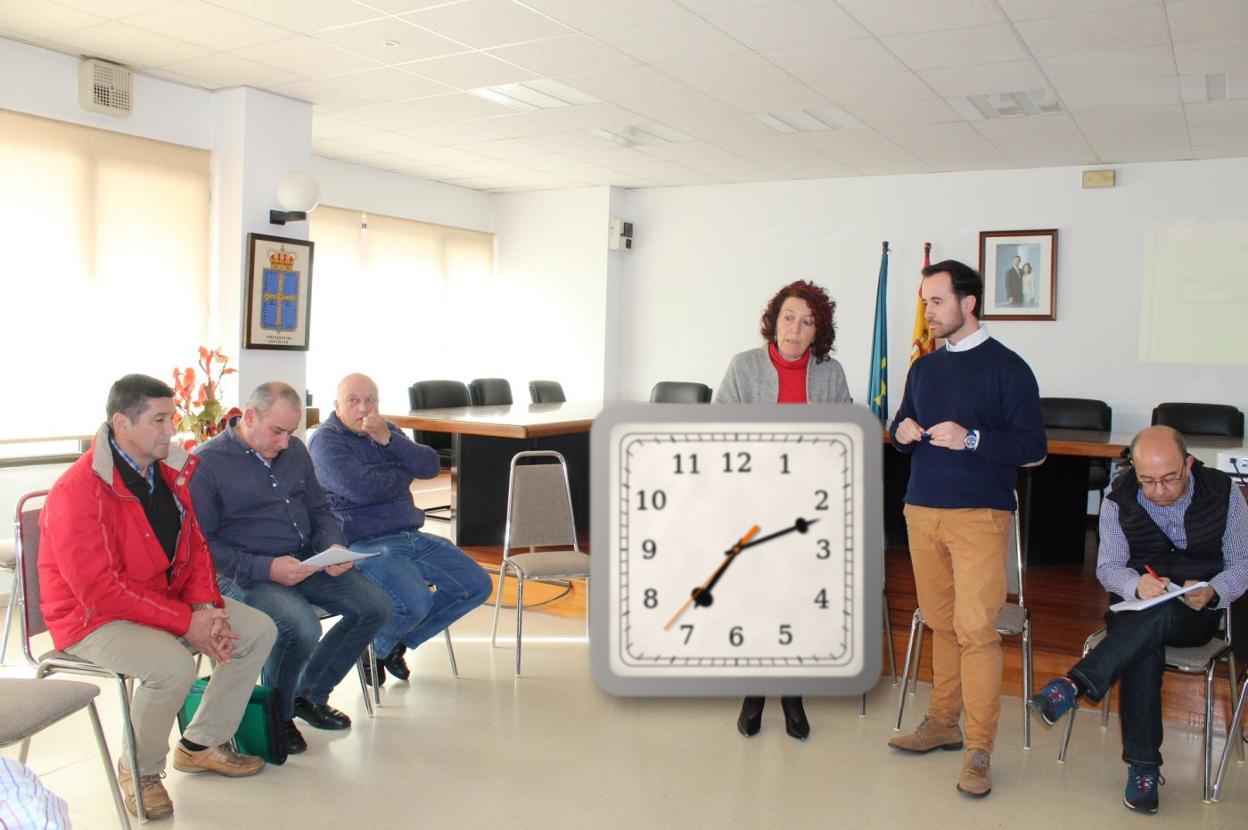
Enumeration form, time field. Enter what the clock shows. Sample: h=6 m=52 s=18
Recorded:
h=7 m=11 s=37
